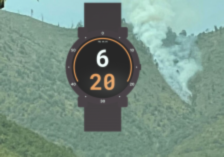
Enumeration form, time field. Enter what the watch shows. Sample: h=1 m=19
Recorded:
h=6 m=20
